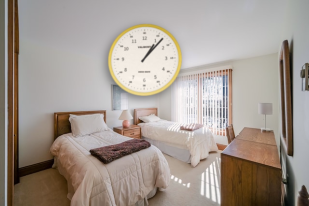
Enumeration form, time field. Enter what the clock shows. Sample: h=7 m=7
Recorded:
h=1 m=7
